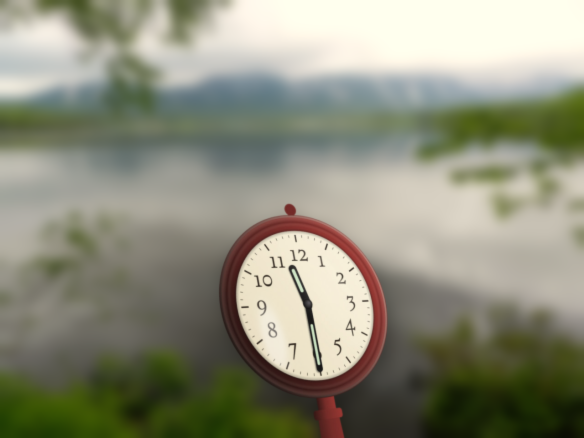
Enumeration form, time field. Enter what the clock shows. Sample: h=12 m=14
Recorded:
h=11 m=30
